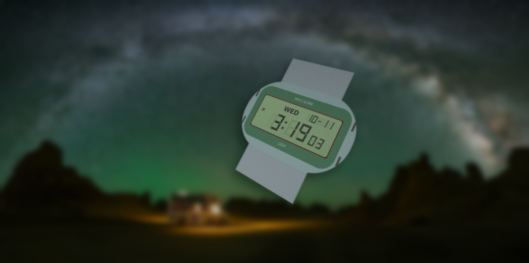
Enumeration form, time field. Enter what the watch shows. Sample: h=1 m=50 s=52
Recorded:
h=3 m=19 s=3
